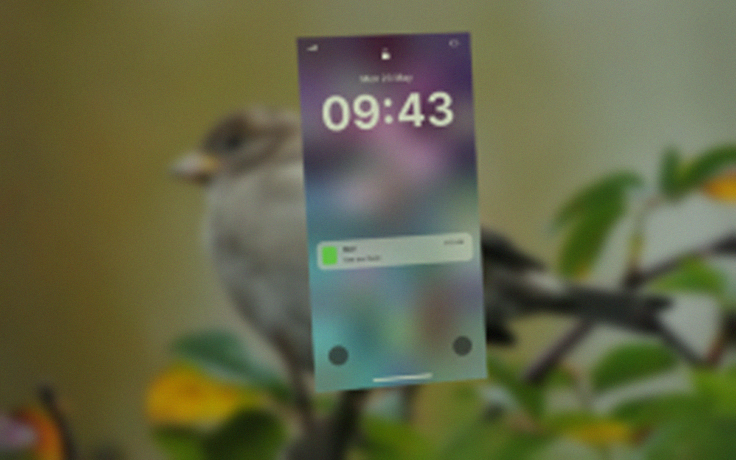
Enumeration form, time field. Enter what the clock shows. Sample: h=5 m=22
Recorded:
h=9 m=43
